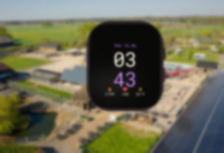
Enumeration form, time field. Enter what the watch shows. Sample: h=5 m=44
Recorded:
h=3 m=43
